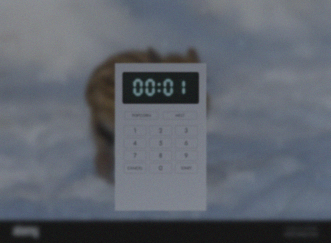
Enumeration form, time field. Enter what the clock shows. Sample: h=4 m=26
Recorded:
h=0 m=1
